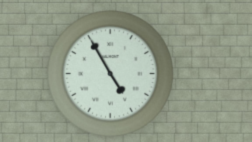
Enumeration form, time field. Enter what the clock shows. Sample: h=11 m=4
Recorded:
h=4 m=55
